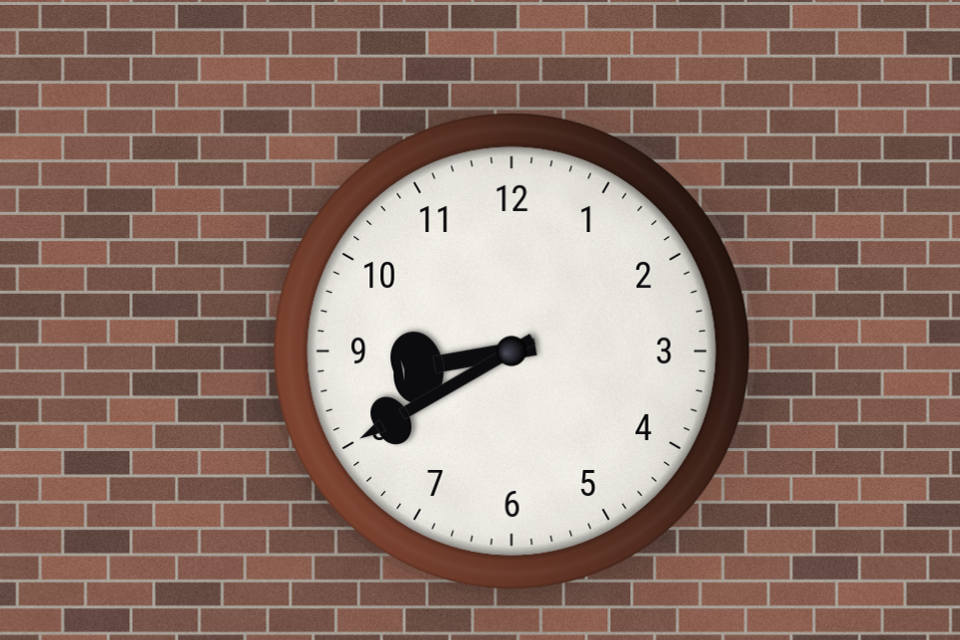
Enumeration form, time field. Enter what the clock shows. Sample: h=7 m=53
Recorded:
h=8 m=40
